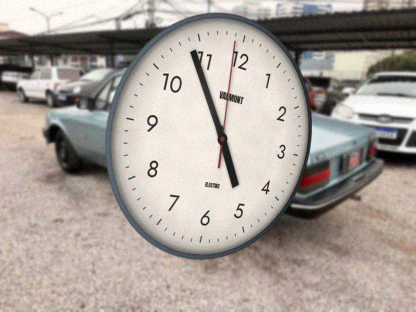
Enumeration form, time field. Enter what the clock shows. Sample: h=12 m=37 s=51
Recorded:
h=4 m=53 s=59
